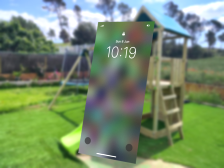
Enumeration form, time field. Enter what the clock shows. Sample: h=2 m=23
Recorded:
h=10 m=19
